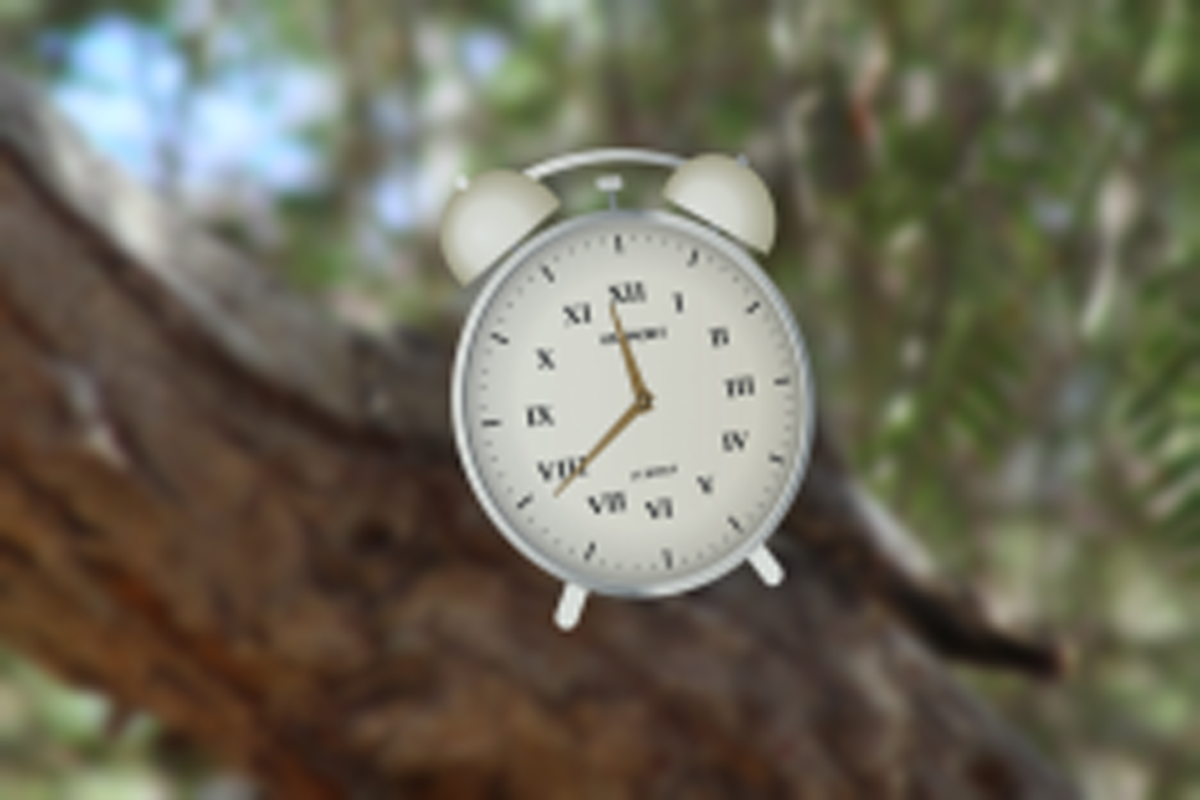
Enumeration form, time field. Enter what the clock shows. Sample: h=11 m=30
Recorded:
h=11 m=39
